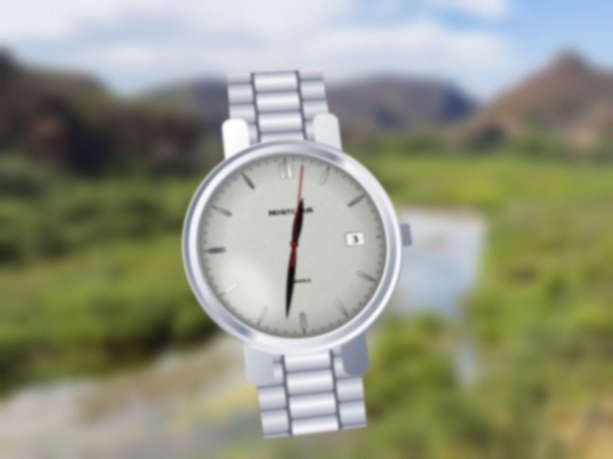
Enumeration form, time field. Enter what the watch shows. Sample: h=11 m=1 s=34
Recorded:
h=12 m=32 s=2
